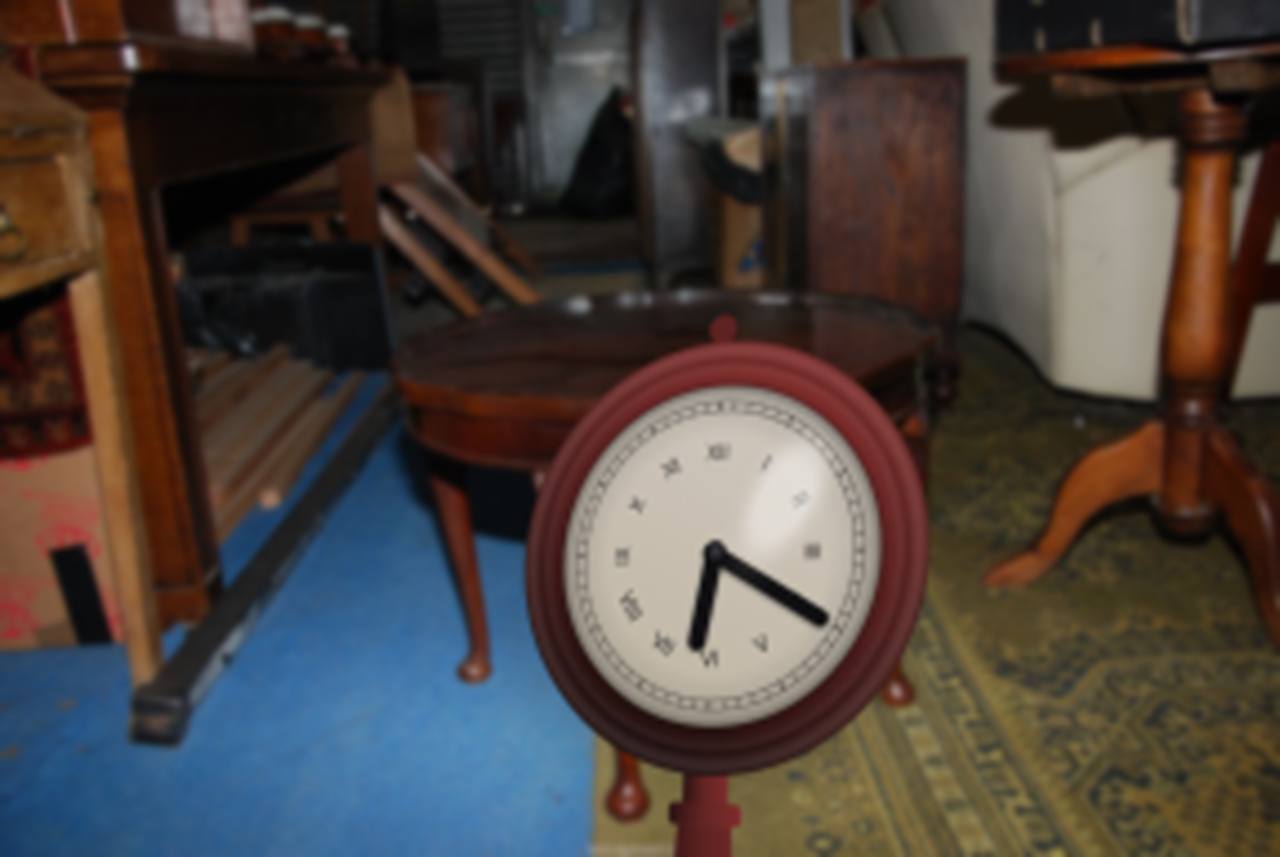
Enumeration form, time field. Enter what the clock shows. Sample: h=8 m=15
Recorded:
h=6 m=20
